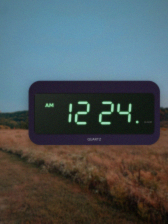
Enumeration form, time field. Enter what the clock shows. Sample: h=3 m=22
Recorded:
h=12 m=24
